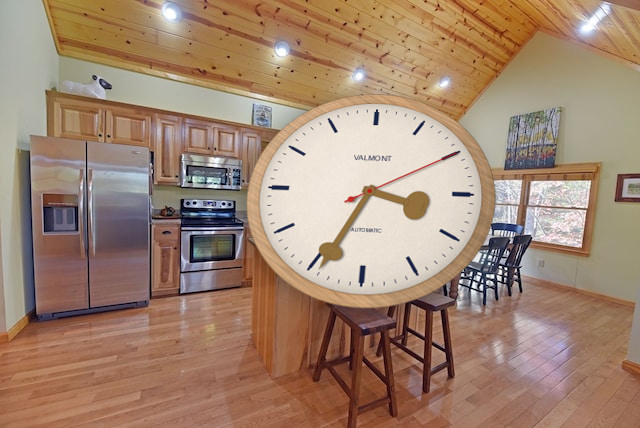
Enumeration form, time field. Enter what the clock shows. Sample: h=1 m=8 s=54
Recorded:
h=3 m=34 s=10
